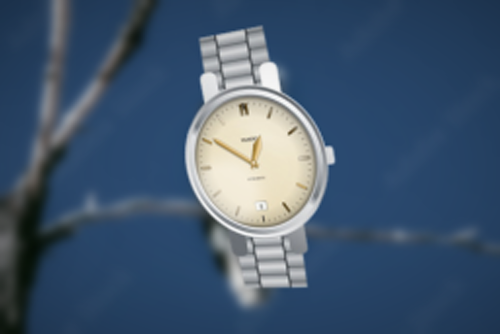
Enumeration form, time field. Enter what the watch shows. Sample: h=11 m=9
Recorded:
h=12 m=51
